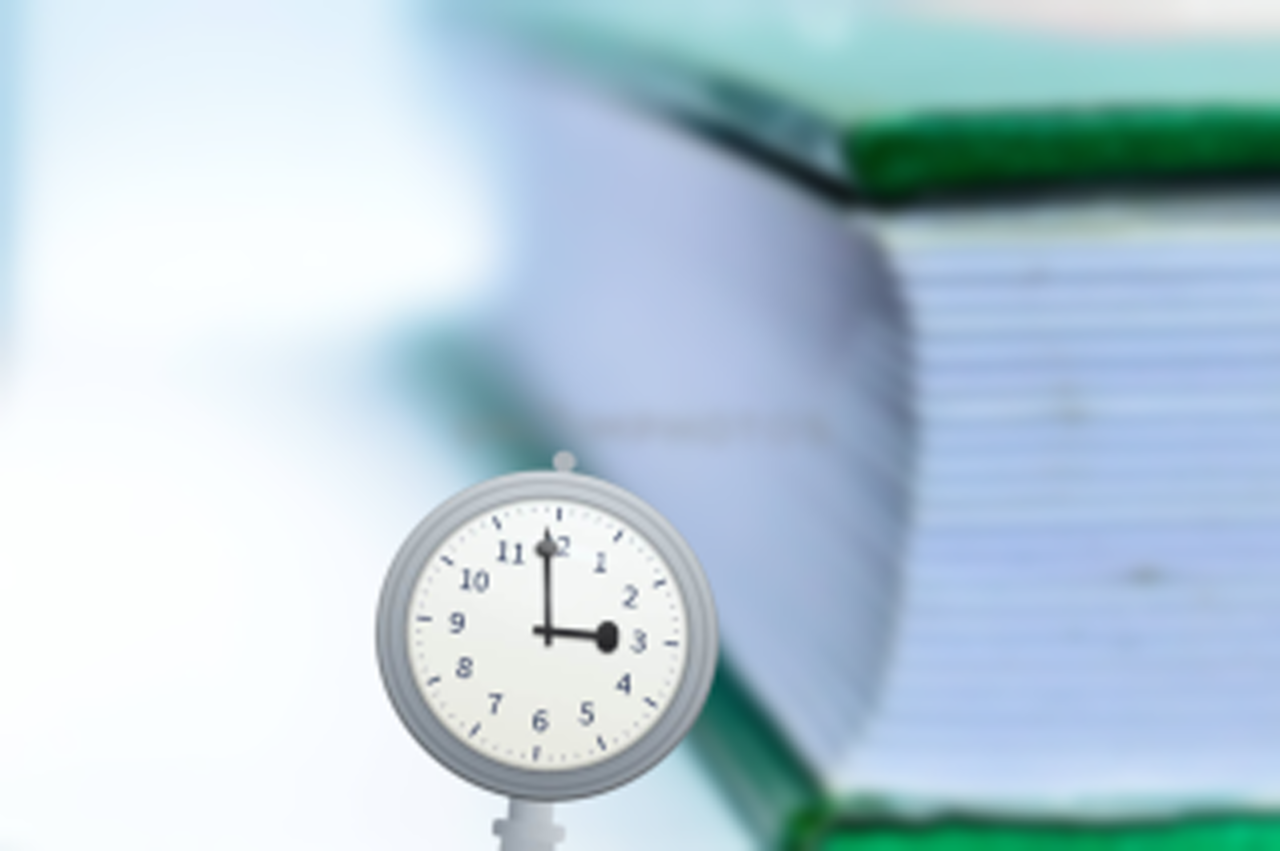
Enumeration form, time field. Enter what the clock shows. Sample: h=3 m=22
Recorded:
h=2 m=59
